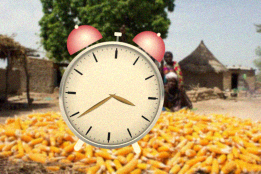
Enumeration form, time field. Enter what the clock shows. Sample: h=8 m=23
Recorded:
h=3 m=39
